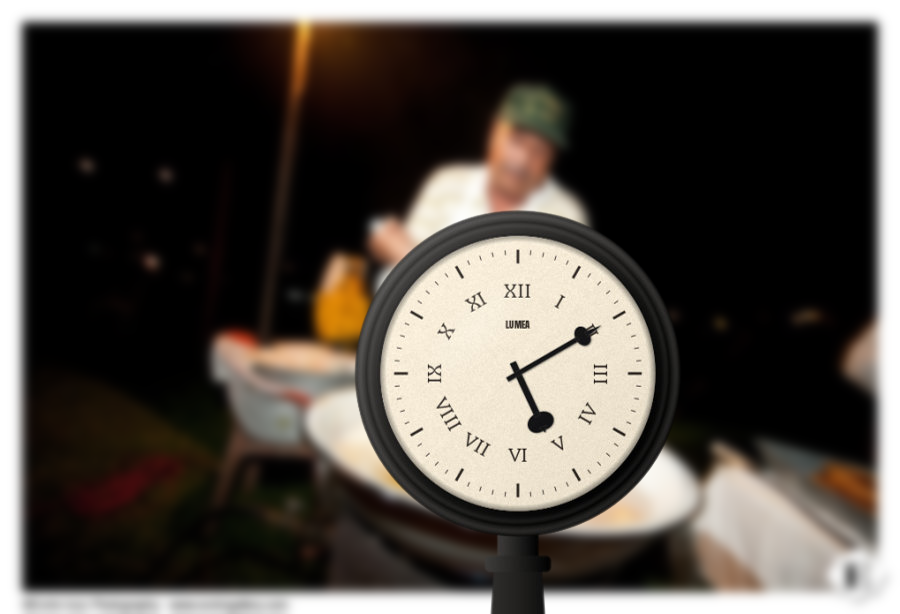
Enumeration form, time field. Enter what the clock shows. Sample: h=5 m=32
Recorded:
h=5 m=10
